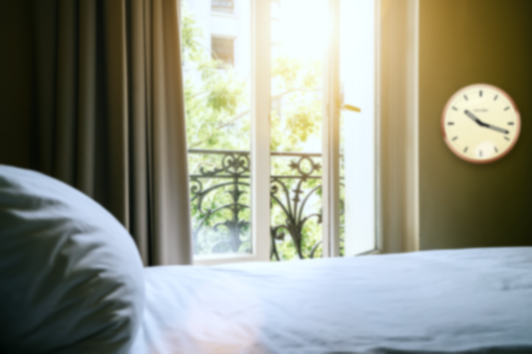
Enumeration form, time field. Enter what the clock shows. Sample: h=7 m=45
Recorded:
h=10 m=18
